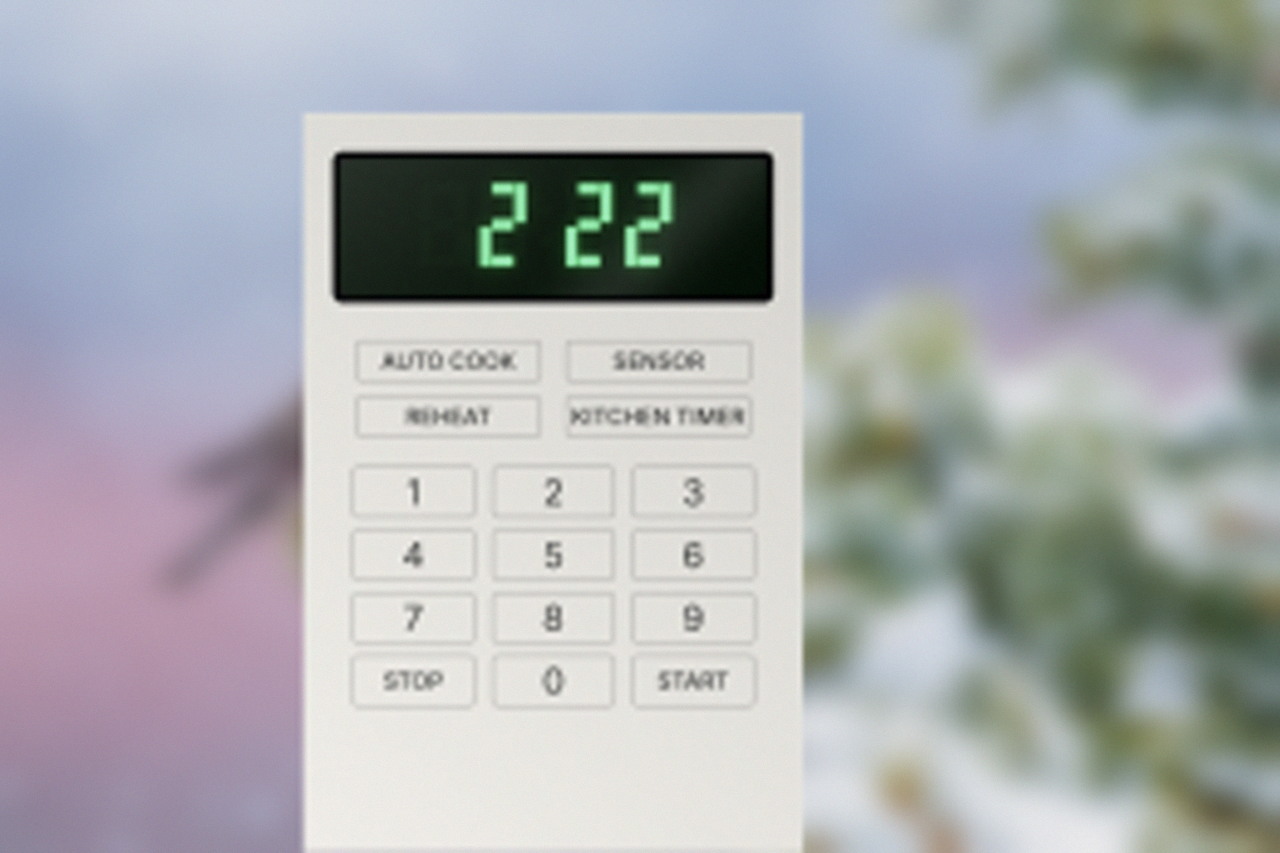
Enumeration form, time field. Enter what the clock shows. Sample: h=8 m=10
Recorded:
h=2 m=22
